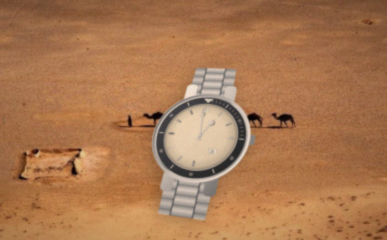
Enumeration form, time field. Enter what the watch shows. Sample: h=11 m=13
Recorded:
h=12 m=59
